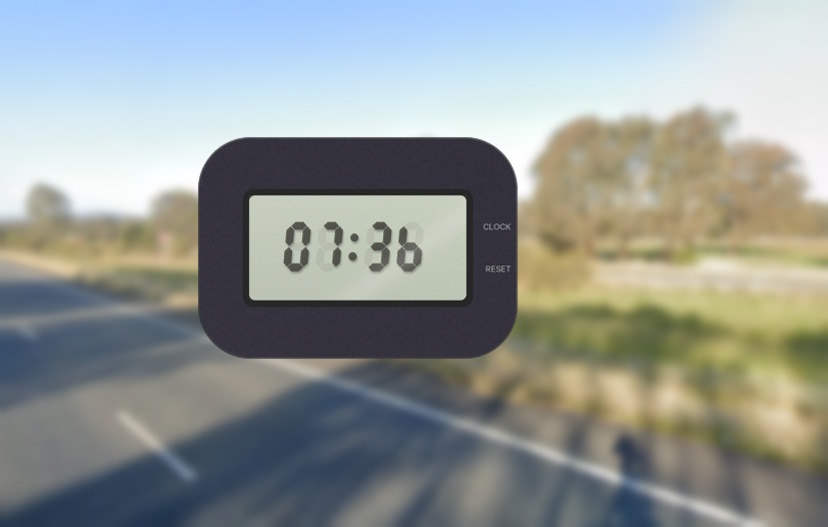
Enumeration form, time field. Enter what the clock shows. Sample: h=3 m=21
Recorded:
h=7 m=36
